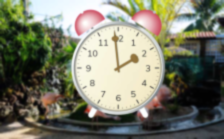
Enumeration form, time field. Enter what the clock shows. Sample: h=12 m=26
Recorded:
h=1 m=59
